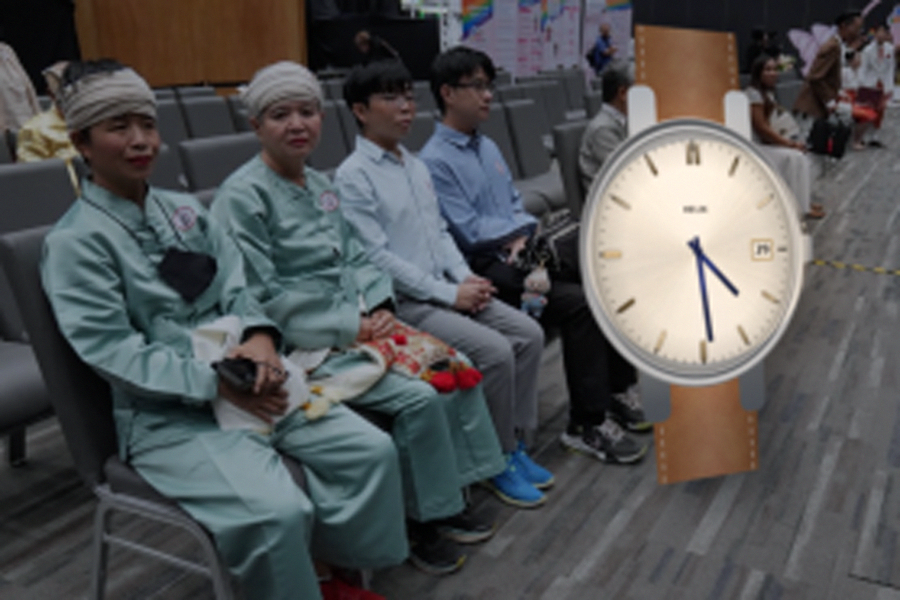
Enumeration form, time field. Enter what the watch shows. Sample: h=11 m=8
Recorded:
h=4 m=29
